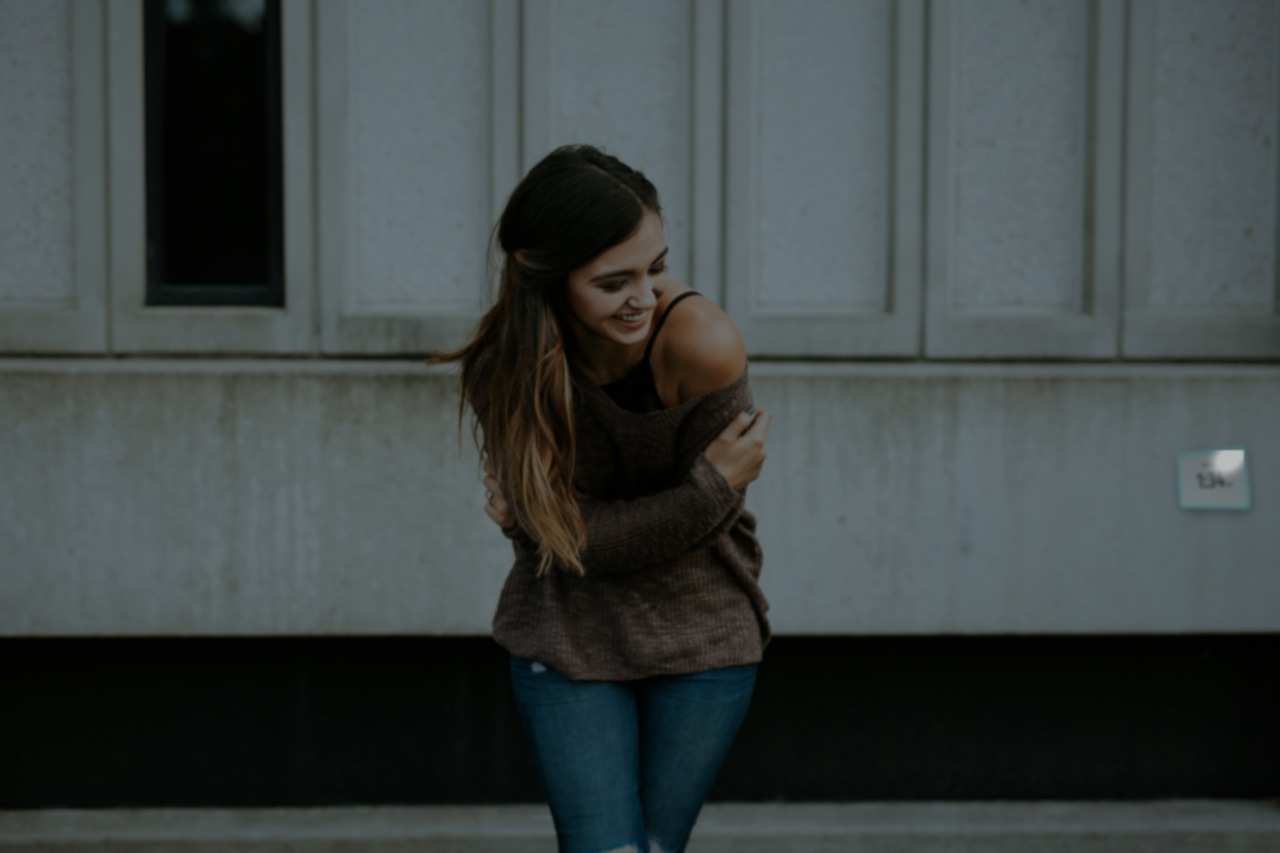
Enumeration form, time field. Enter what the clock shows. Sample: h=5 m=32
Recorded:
h=1 m=34
